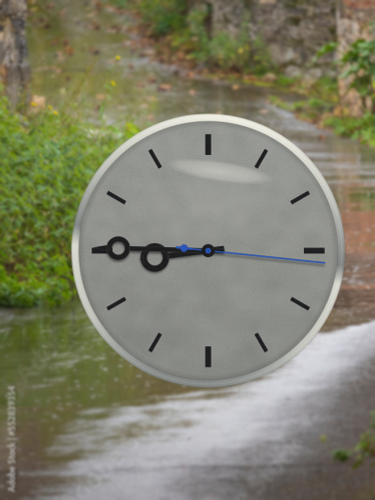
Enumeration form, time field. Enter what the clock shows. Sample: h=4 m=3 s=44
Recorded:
h=8 m=45 s=16
